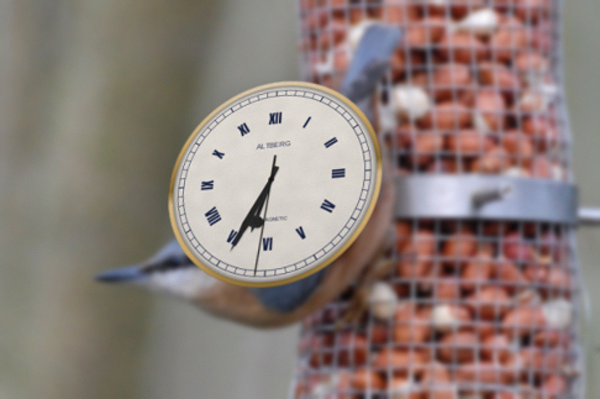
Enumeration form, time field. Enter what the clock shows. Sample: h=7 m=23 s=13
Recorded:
h=6 m=34 s=31
